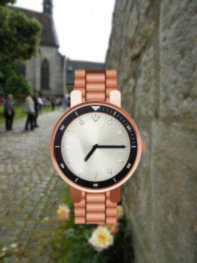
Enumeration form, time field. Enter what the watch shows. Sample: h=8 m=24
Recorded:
h=7 m=15
